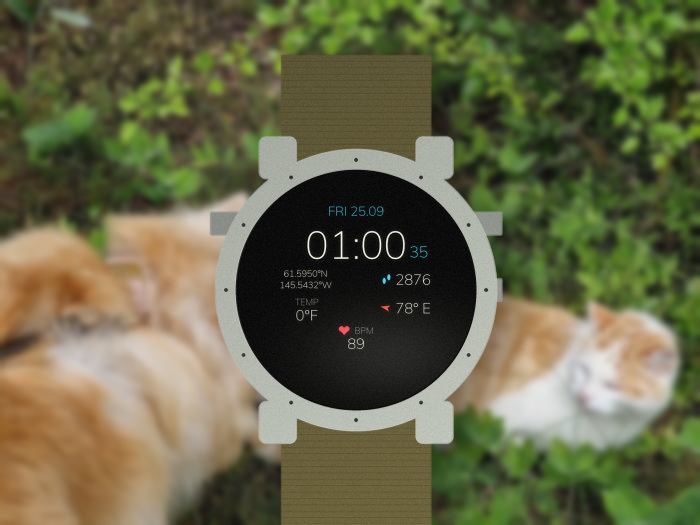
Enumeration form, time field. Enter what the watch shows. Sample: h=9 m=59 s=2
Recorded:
h=1 m=0 s=35
